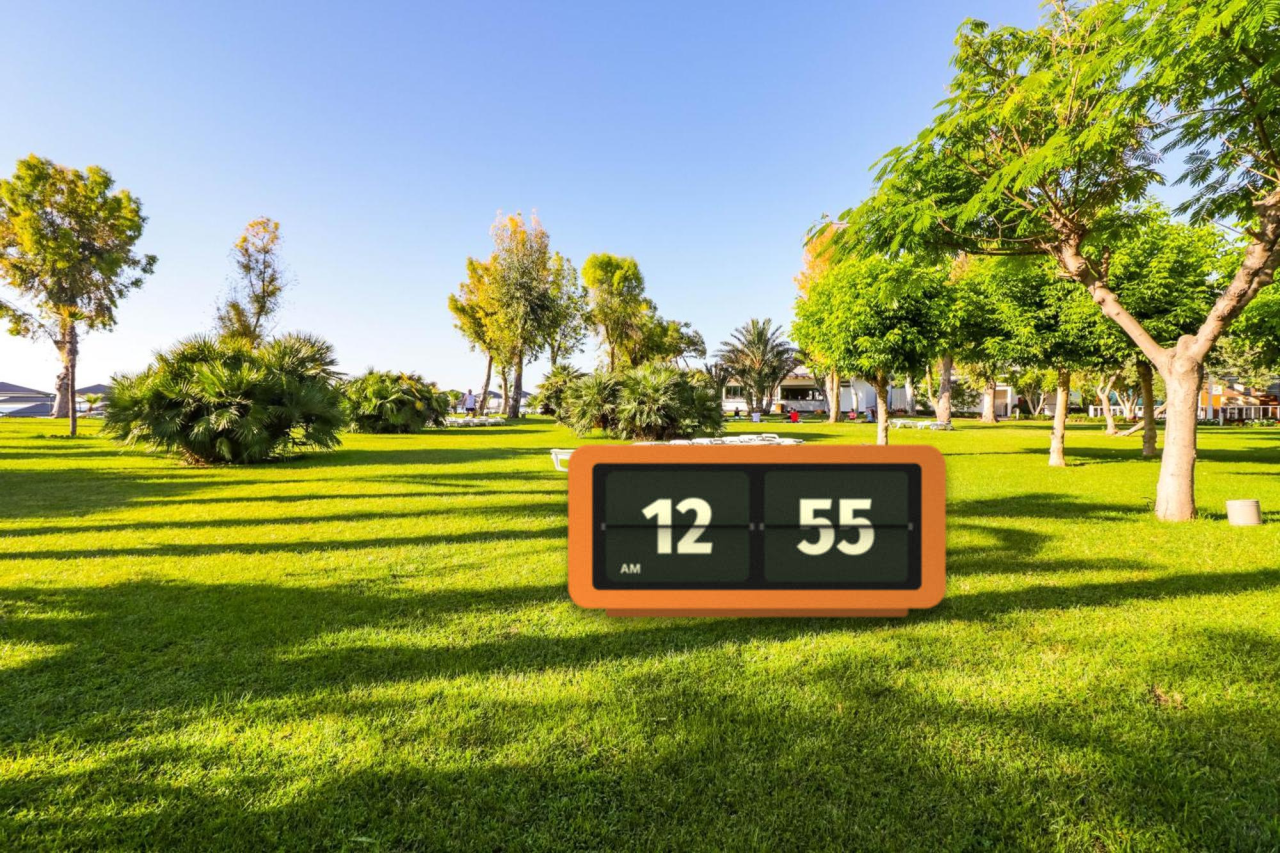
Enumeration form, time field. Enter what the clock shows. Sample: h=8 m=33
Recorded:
h=12 m=55
